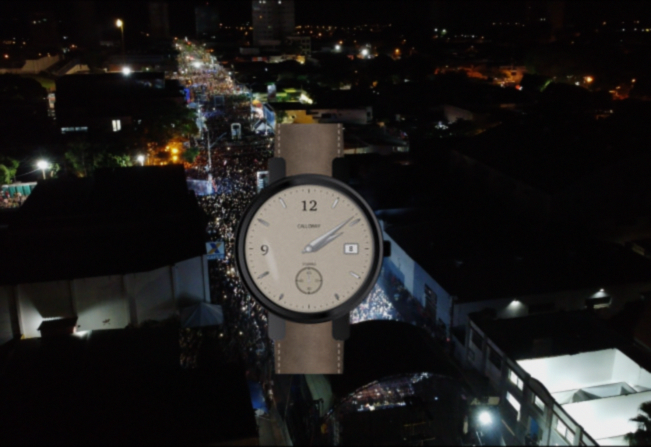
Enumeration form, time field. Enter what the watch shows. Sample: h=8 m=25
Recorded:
h=2 m=9
